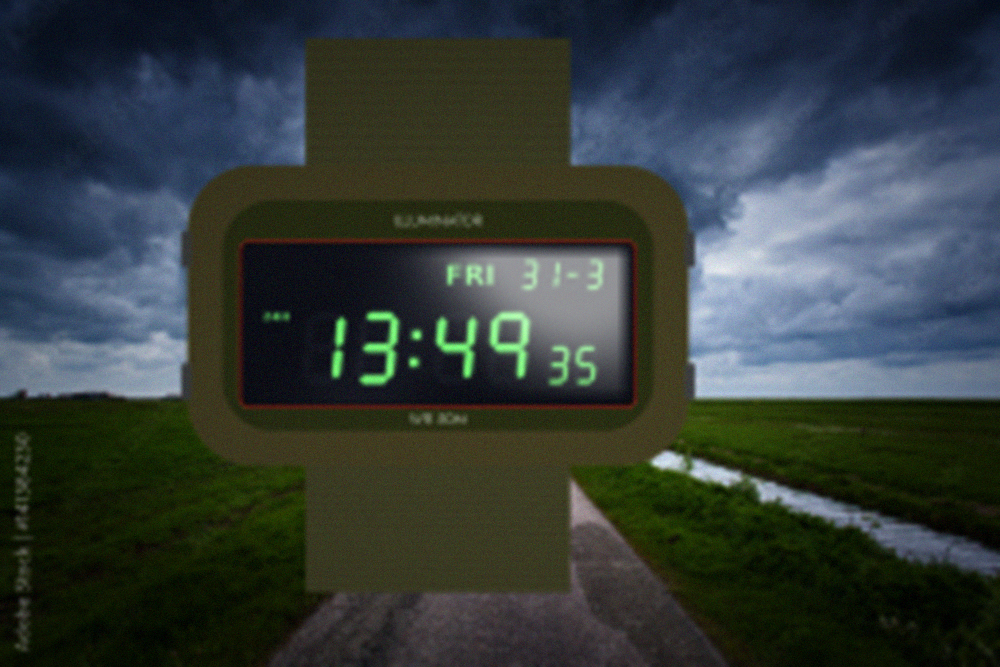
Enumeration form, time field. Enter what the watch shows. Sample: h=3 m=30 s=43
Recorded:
h=13 m=49 s=35
